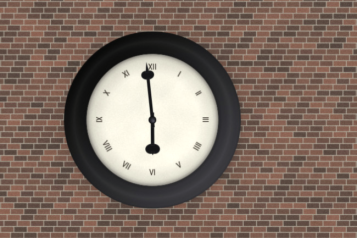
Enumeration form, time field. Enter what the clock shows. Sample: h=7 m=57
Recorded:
h=5 m=59
